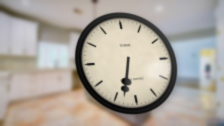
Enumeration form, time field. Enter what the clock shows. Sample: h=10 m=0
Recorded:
h=6 m=33
